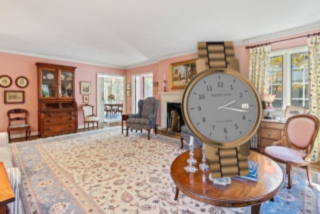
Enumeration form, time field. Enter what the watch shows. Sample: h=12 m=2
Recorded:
h=2 m=17
